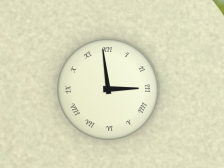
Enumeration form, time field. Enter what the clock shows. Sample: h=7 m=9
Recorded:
h=2 m=59
